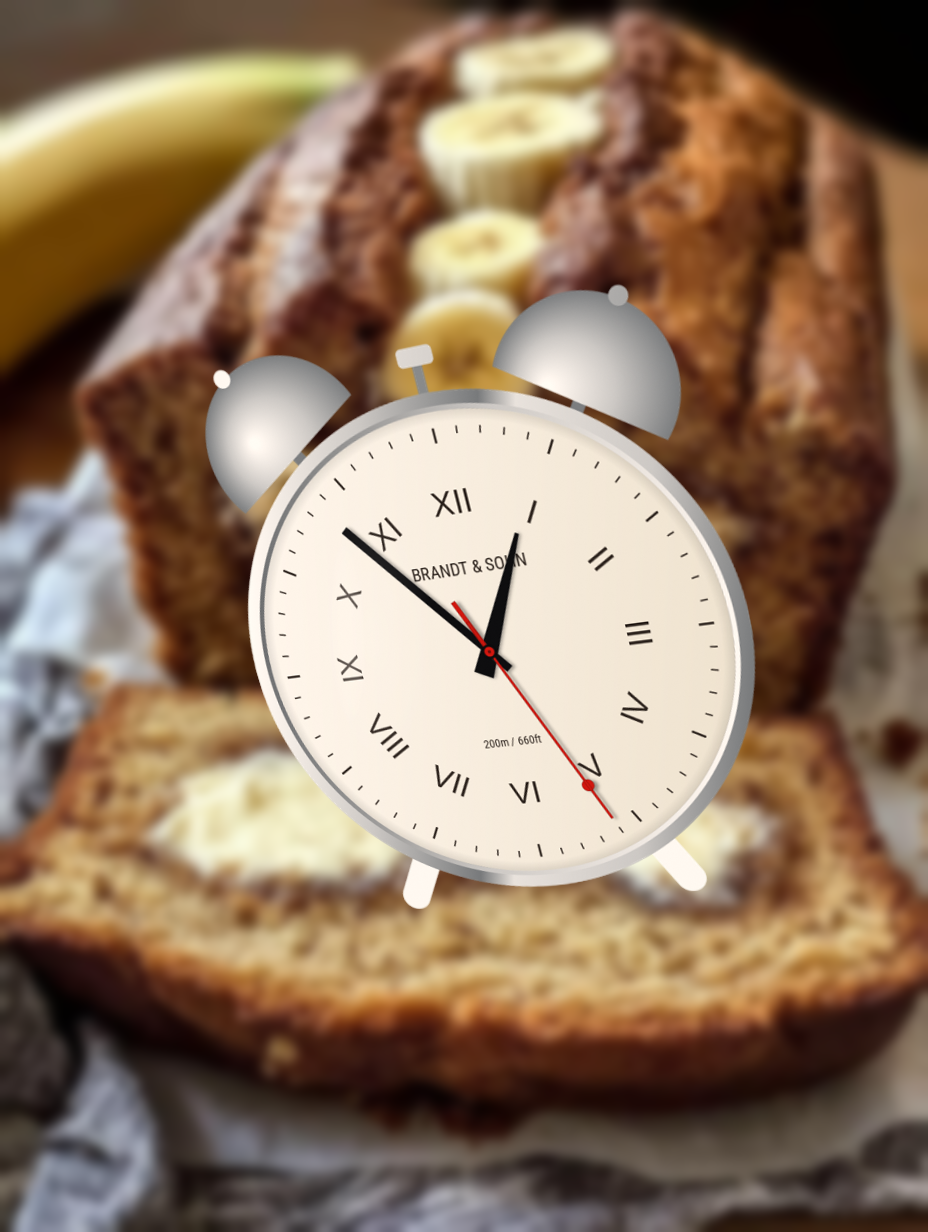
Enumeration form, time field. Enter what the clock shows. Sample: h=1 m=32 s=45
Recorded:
h=12 m=53 s=26
